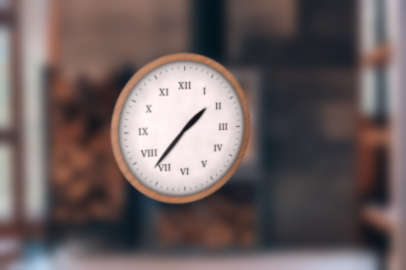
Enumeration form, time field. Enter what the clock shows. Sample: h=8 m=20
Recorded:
h=1 m=37
